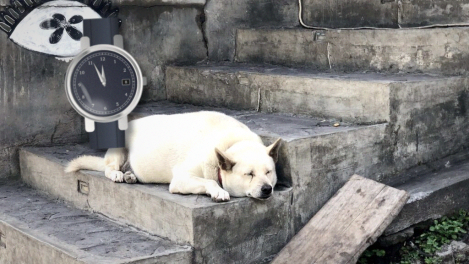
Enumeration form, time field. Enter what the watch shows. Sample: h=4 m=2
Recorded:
h=11 m=56
